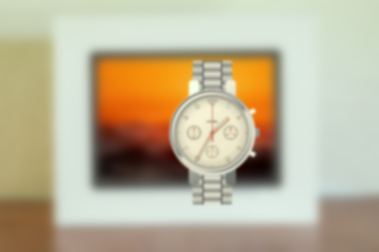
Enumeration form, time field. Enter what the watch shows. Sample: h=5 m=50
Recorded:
h=1 m=35
